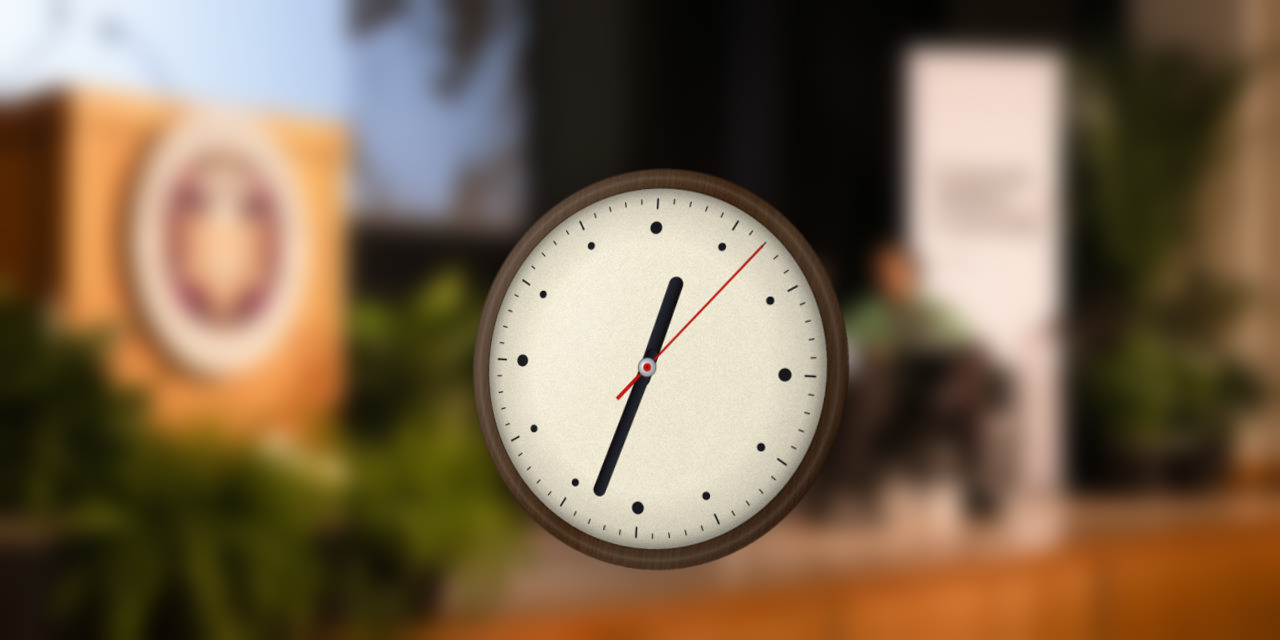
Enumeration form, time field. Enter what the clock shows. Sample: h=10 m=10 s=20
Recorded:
h=12 m=33 s=7
